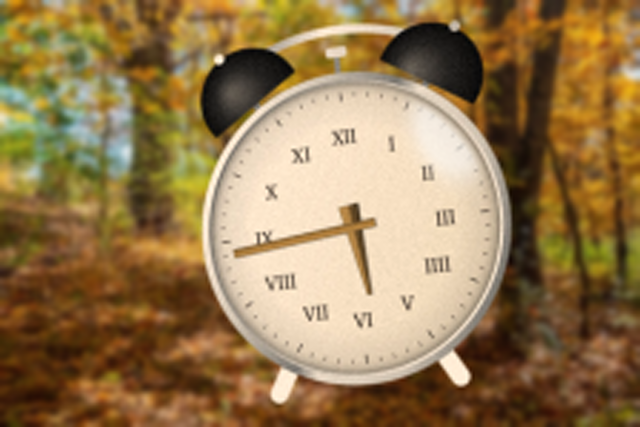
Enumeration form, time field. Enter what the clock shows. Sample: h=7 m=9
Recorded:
h=5 m=44
